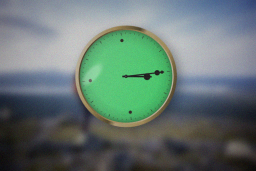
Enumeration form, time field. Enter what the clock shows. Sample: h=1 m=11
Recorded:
h=3 m=15
